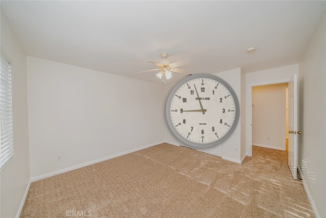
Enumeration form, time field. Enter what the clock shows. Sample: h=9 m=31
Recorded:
h=8 m=57
